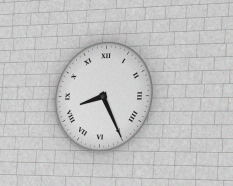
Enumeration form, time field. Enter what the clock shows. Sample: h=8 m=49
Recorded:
h=8 m=25
